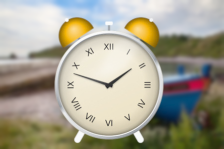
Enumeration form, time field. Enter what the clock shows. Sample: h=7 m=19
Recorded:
h=1 m=48
